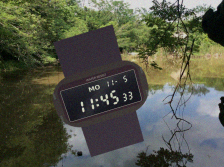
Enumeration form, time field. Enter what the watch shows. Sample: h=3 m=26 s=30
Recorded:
h=11 m=45 s=33
